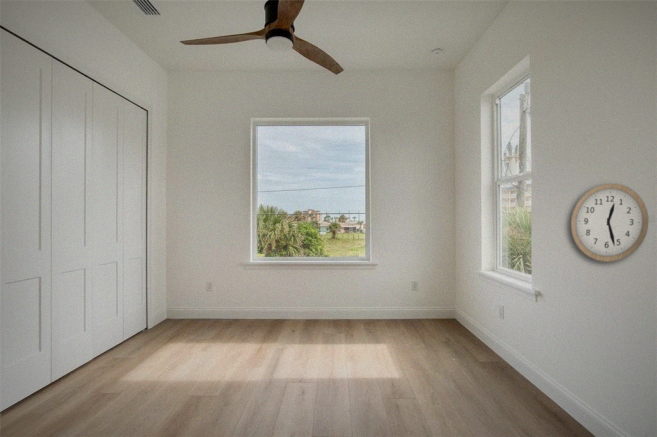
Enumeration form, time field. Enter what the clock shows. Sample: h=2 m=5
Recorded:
h=12 m=27
